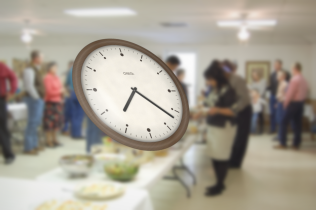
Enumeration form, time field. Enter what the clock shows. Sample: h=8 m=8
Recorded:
h=7 m=22
